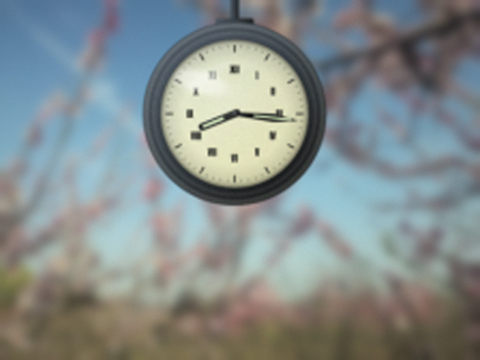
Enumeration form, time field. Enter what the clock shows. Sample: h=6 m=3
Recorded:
h=8 m=16
